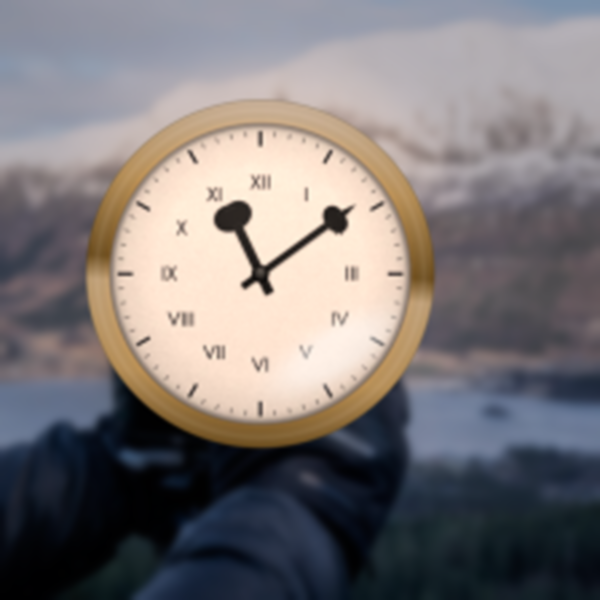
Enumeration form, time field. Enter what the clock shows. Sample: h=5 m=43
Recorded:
h=11 m=9
